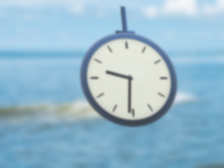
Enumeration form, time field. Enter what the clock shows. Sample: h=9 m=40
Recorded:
h=9 m=31
